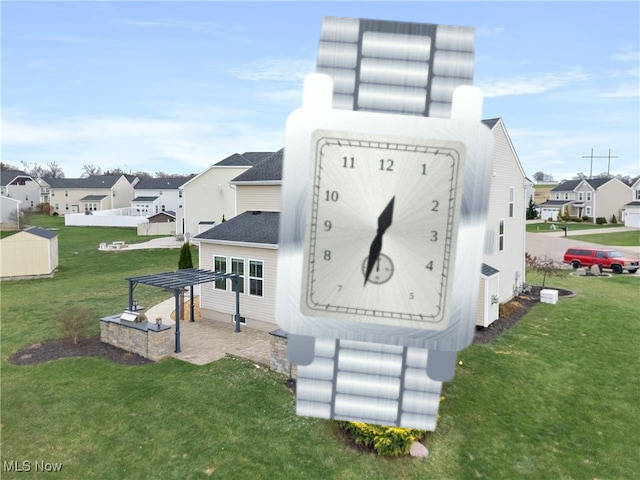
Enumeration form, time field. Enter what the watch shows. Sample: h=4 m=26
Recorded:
h=12 m=32
